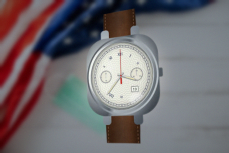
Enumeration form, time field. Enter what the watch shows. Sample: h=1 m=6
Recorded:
h=3 m=37
